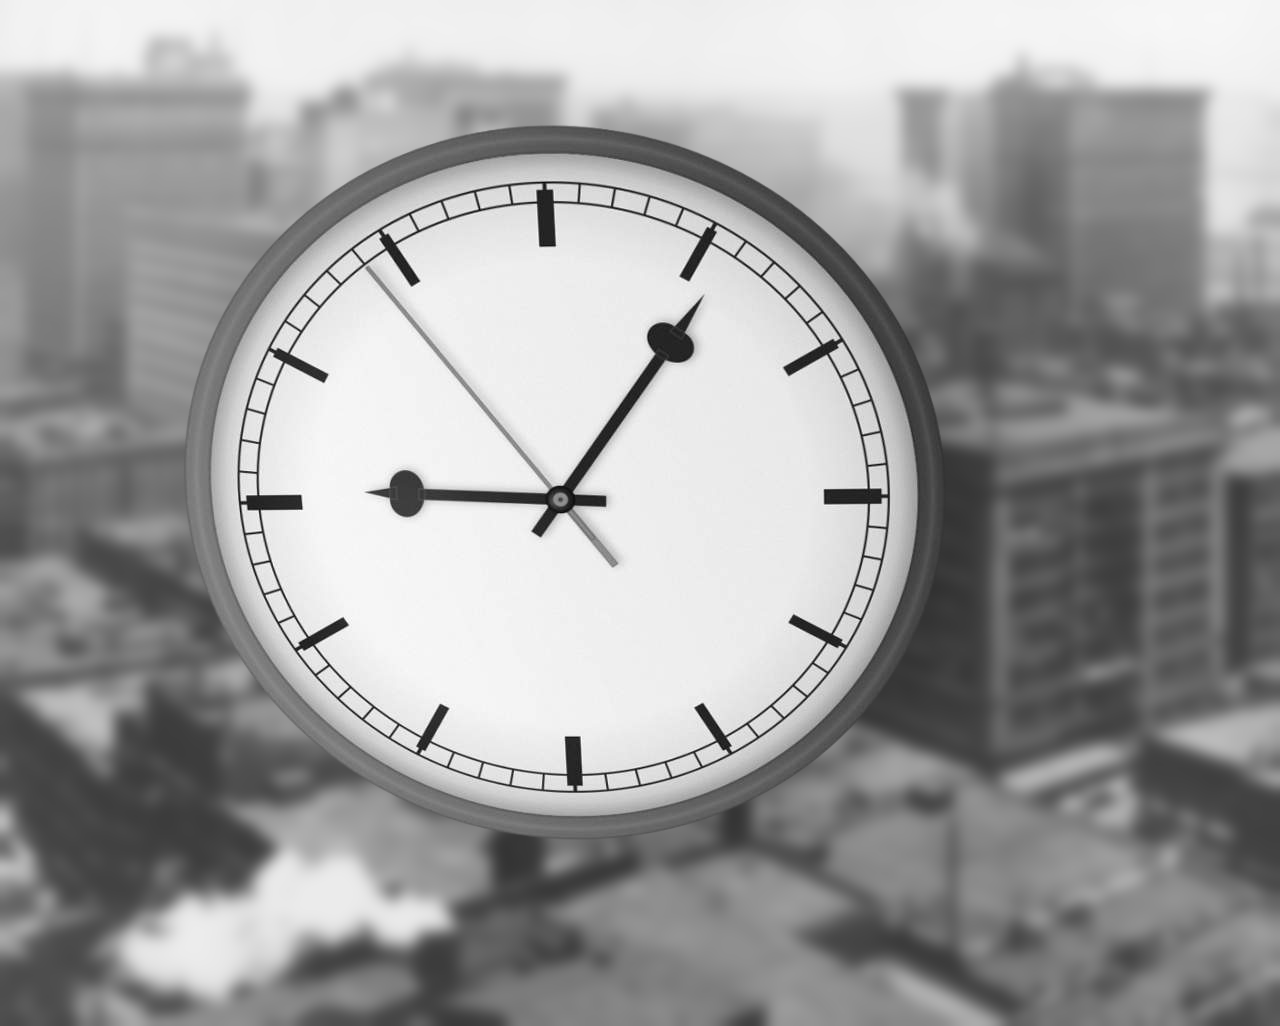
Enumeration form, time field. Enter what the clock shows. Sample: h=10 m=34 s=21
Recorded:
h=9 m=5 s=54
